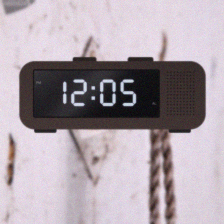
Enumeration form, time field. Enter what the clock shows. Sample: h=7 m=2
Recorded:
h=12 m=5
